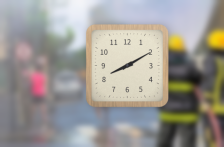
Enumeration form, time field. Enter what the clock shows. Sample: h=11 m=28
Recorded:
h=8 m=10
